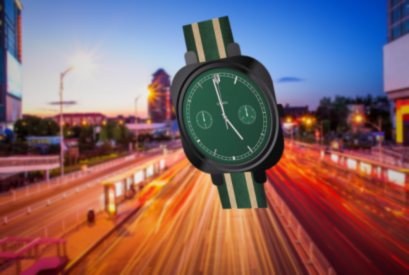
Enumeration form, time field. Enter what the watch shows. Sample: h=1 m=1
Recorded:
h=4 m=59
